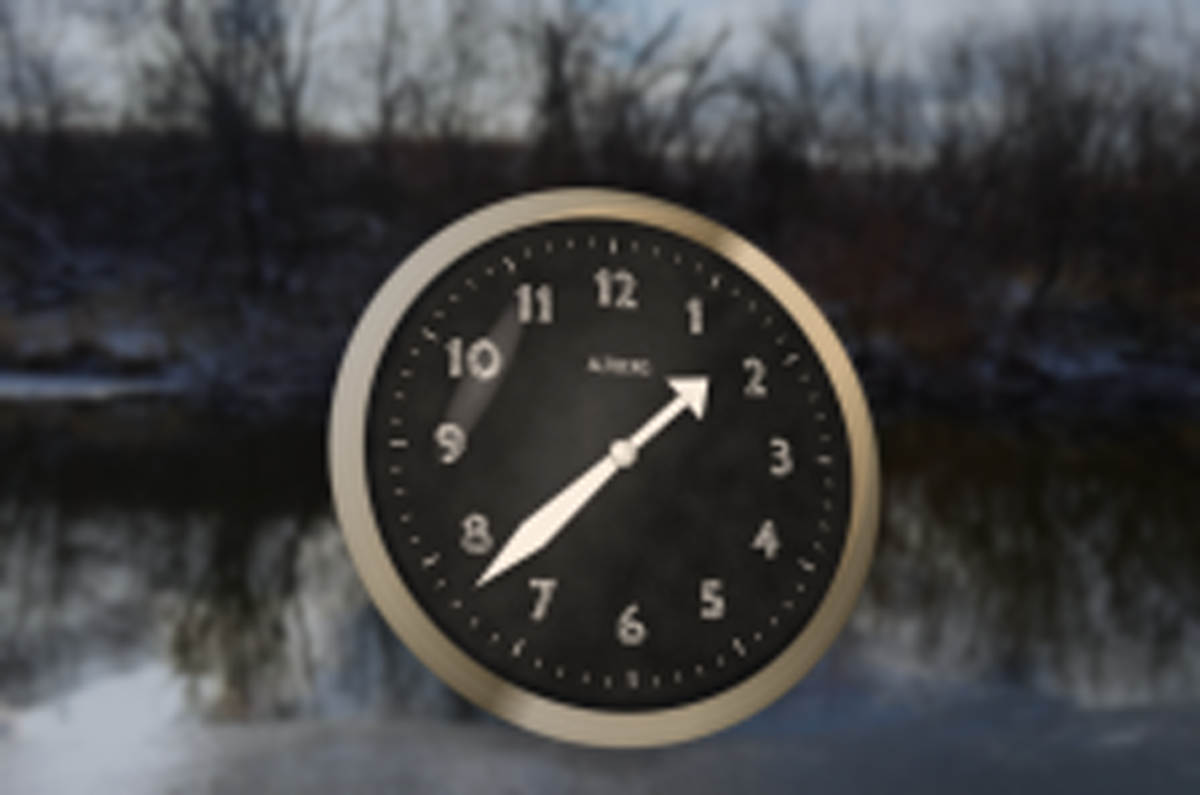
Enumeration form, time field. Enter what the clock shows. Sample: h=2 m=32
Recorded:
h=1 m=38
